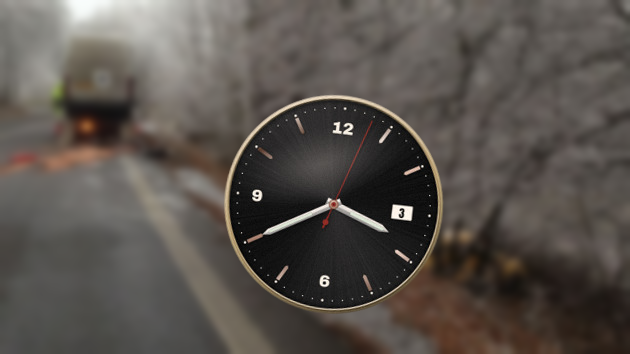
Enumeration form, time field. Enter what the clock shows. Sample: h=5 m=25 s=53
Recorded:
h=3 m=40 s=3
